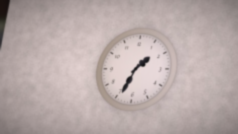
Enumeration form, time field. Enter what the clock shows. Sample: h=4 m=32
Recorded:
h=1 m=34
